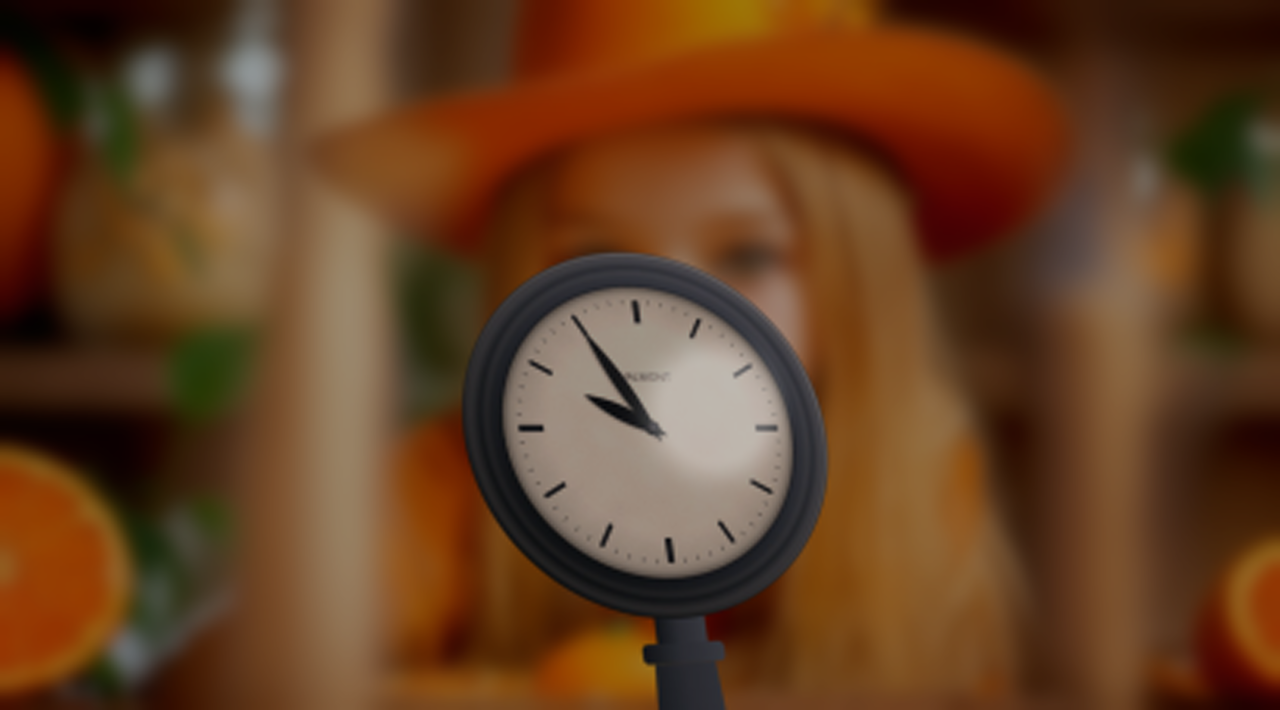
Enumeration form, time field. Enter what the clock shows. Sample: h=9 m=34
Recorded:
h=9 m=55
